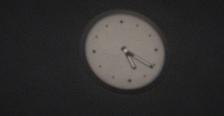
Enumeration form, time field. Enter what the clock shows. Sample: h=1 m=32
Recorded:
h=5 m=21
